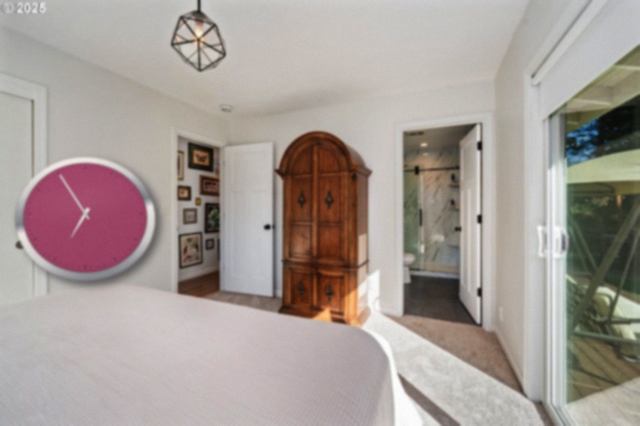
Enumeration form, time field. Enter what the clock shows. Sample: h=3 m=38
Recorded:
h=6 m=55
